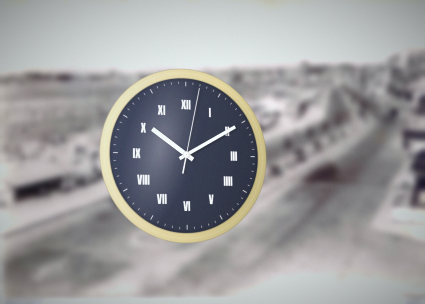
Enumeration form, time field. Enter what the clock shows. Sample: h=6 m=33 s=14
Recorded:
h=10 m=10 s=2
